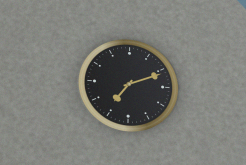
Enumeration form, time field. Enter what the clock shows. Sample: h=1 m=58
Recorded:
h=7 m=11
